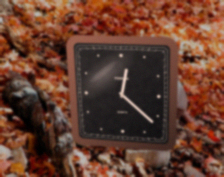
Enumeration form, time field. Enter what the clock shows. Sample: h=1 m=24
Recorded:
h=12 m=22
